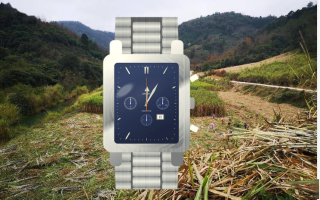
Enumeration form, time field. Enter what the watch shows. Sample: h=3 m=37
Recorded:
h=12 m=5
